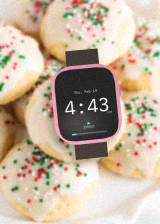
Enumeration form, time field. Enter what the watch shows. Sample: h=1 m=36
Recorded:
h=4 m=43
